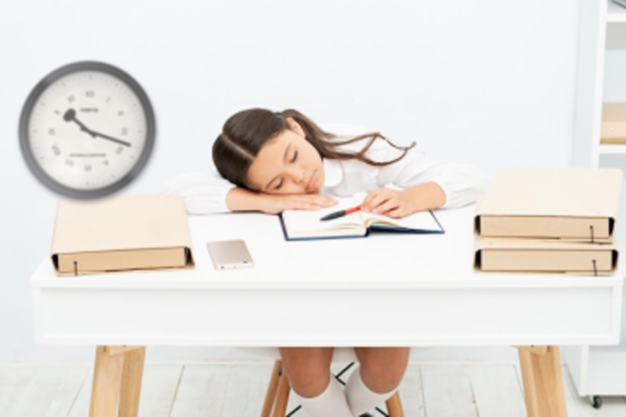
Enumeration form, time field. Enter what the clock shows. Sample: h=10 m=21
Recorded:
h=10 m=18
